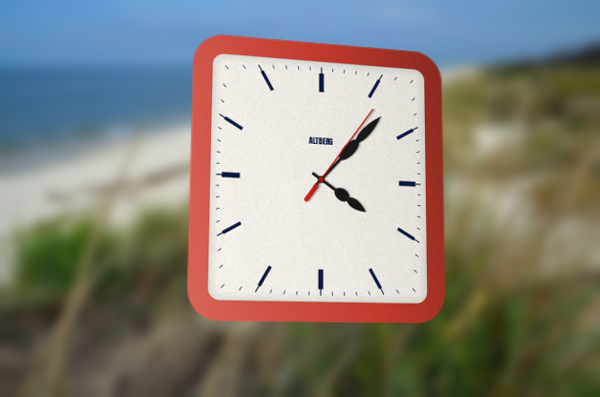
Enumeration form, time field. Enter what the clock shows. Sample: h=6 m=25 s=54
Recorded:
h=4 m=7 s=6
